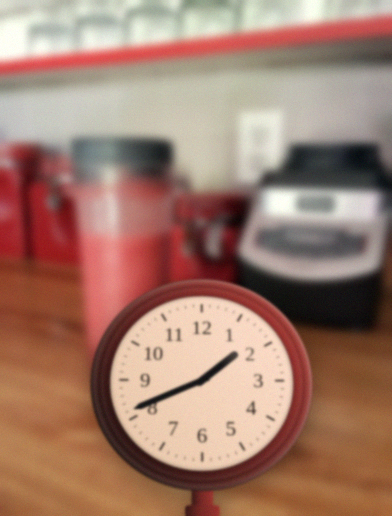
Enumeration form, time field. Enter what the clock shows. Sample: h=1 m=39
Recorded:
h=1 m=41
